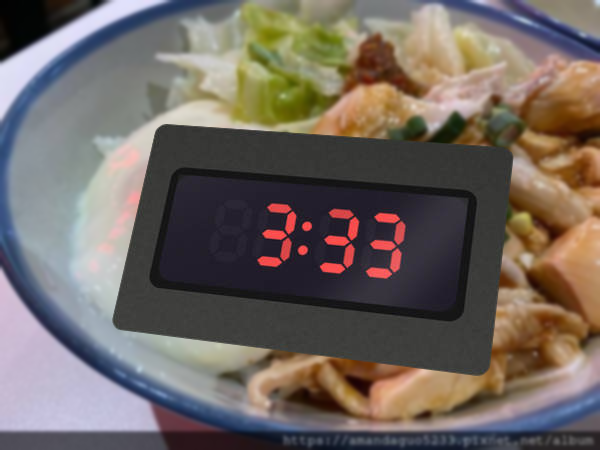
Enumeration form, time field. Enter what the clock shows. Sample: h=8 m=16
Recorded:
h=3 m=33
